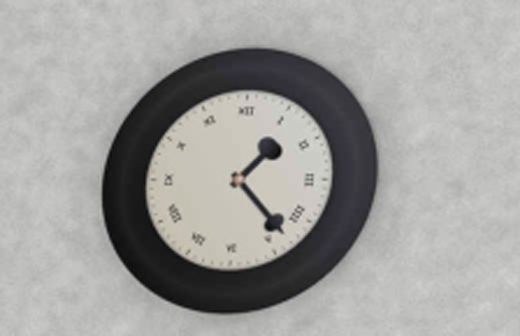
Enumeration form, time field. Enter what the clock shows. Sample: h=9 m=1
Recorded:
h=1 m=23
